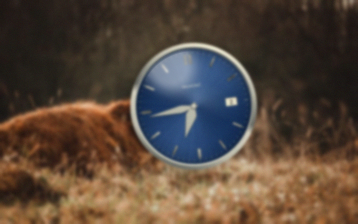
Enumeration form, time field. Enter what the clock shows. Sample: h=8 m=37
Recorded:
h=6 m=44
